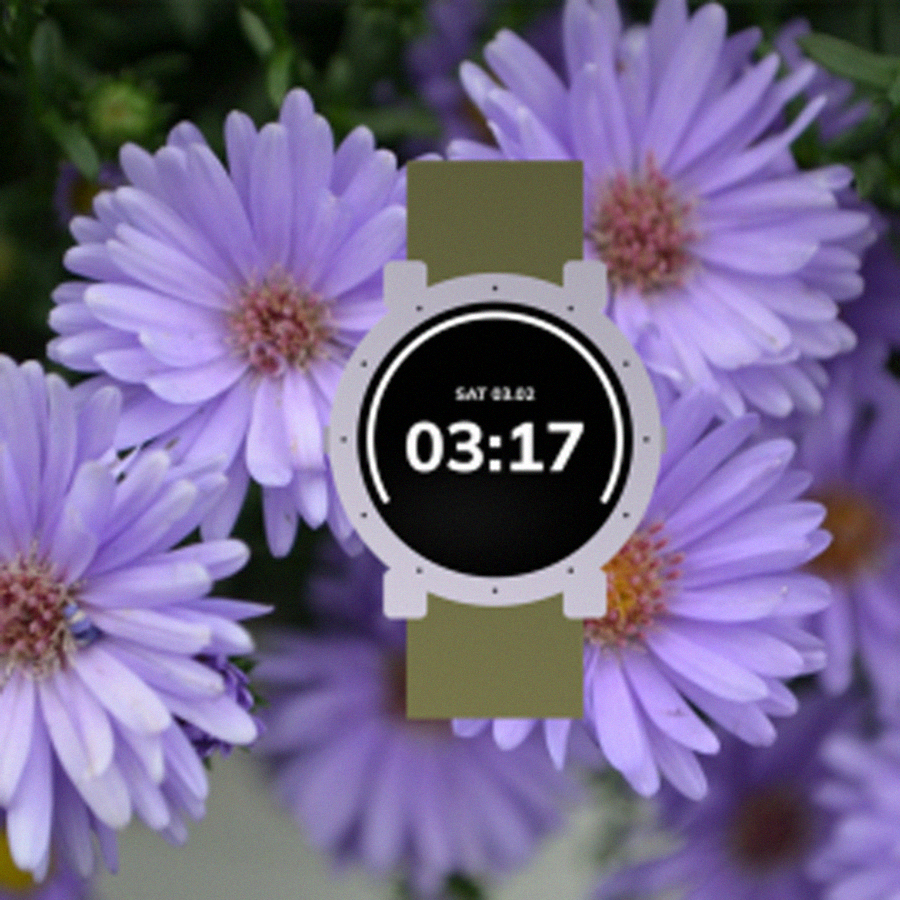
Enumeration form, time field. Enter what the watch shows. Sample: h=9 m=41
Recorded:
h=3 m=17
